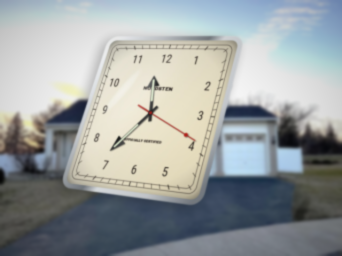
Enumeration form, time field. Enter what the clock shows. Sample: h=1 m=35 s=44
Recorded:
h=11 m=36 s=19
